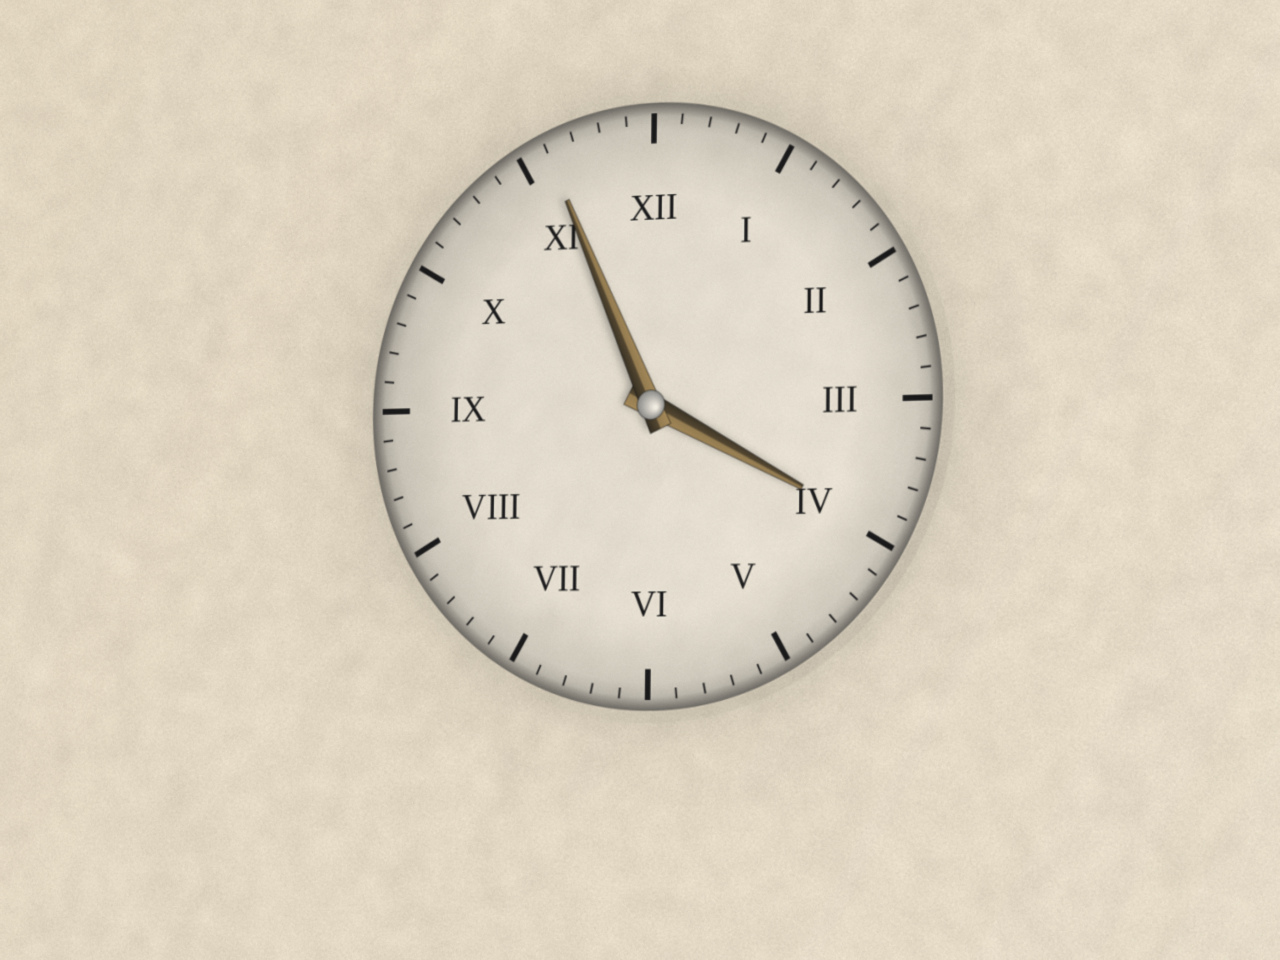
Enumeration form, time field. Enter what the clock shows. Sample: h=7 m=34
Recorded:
h=3 m=56
